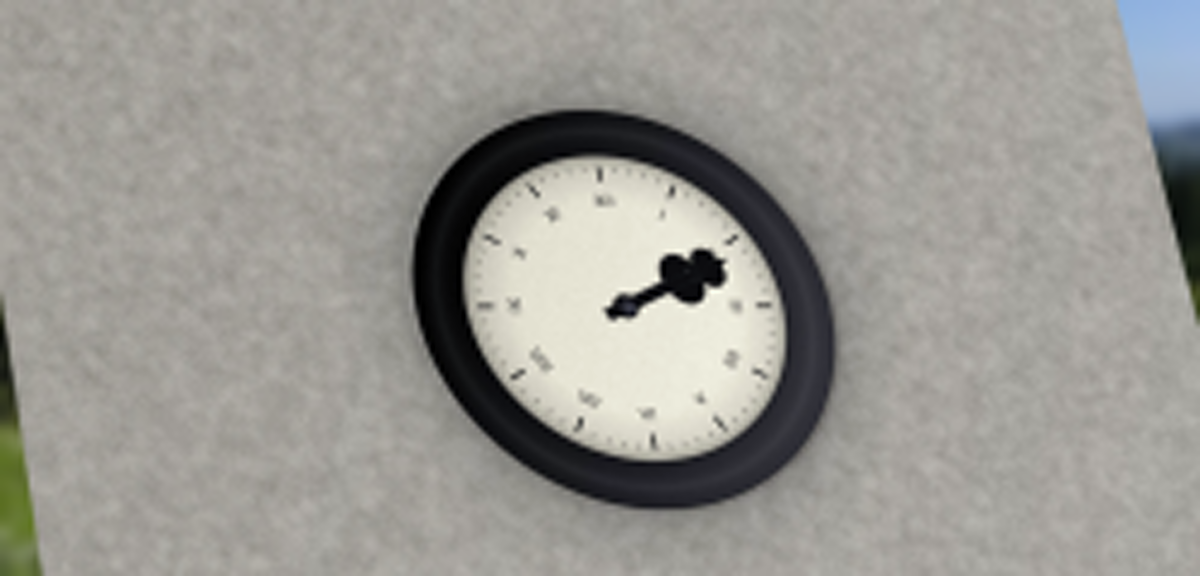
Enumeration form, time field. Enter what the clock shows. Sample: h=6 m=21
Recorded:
h=2 m=11
